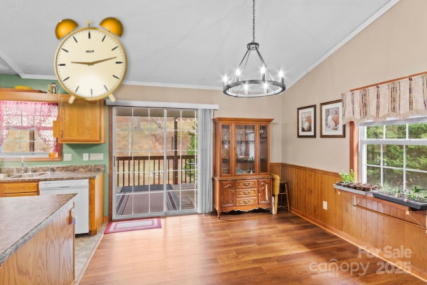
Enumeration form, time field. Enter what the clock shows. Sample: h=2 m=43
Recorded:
h=9 m=13
